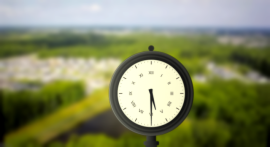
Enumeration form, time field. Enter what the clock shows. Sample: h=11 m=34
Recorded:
h=5 m=30
